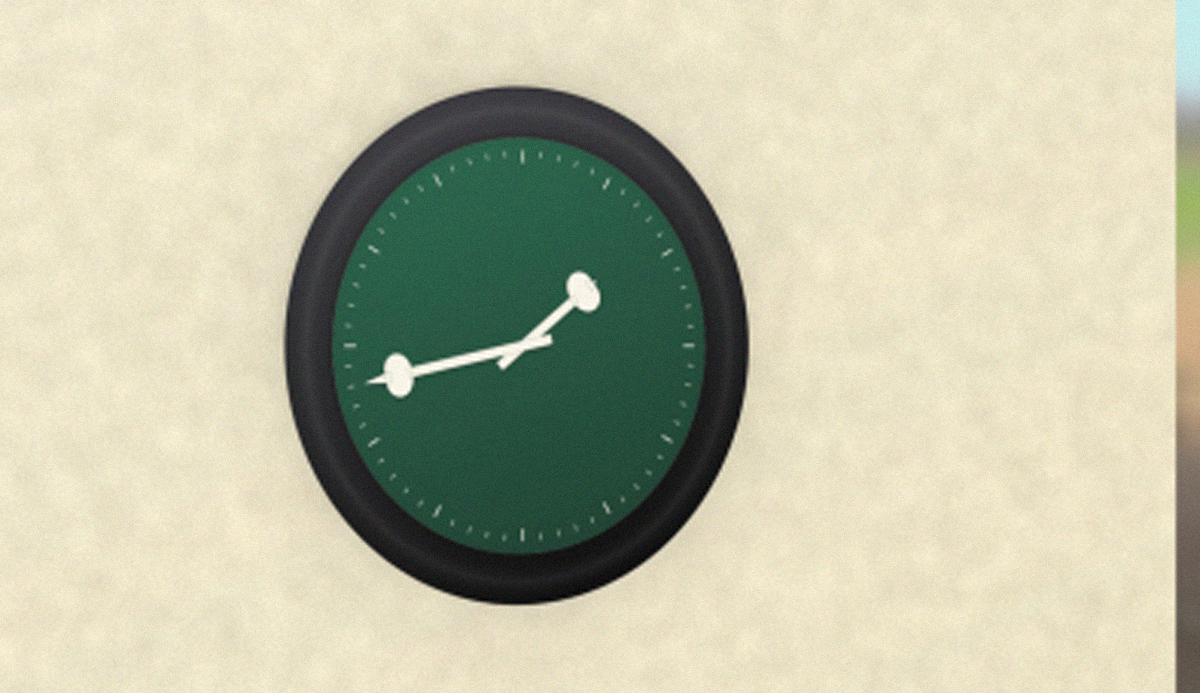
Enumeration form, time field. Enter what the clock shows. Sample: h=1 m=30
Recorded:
h=1 m=43
